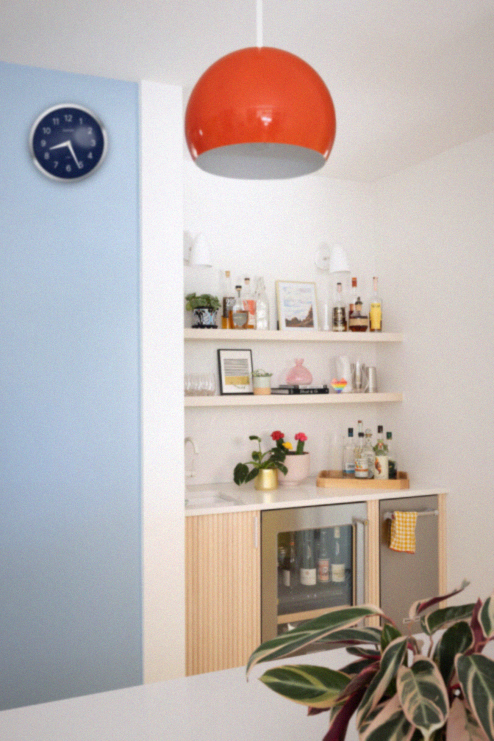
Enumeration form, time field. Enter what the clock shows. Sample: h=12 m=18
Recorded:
h=8 m=26
